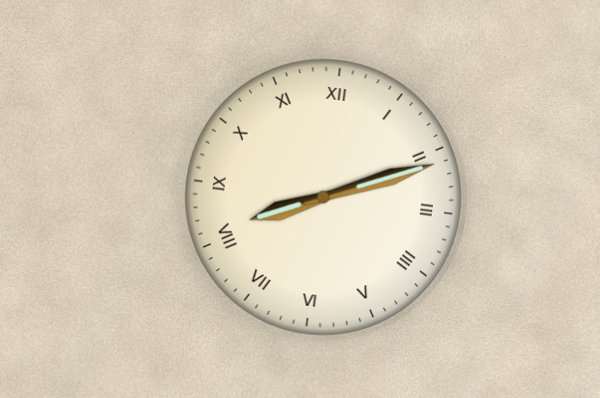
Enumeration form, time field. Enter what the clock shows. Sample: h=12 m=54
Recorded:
h=8 m=11
